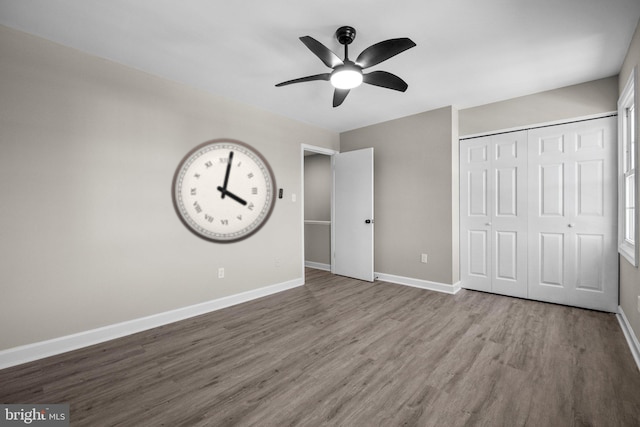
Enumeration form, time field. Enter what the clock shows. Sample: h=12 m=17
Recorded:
h=4 m=2
